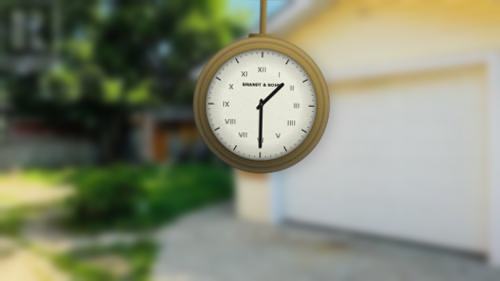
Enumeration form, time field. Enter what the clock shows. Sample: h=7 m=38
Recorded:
h=1 m=30
